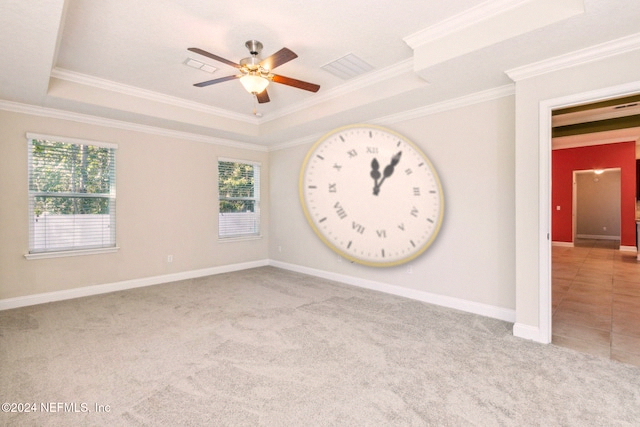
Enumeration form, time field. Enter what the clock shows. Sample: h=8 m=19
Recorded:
h=12 m=6
